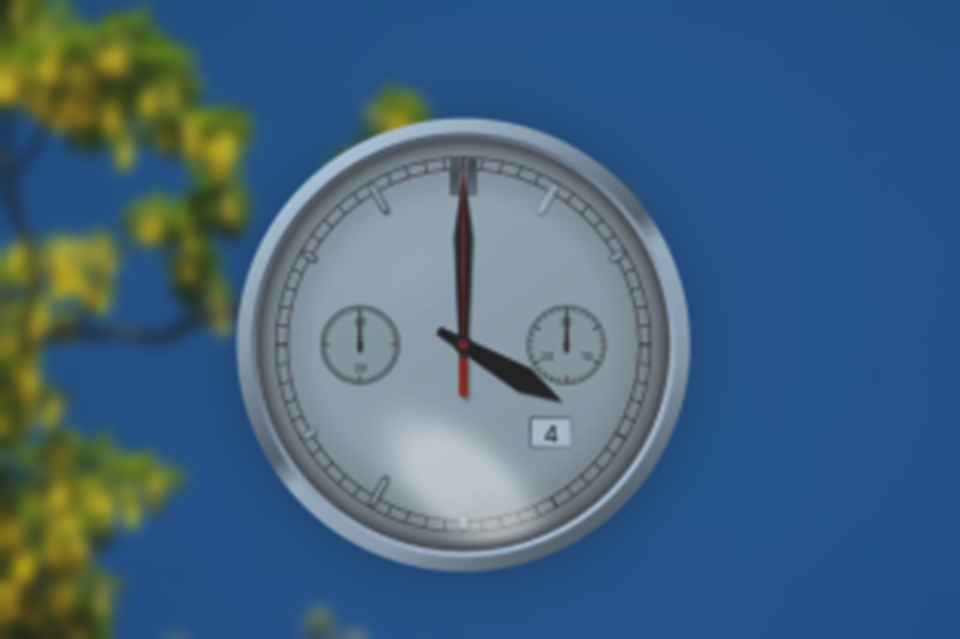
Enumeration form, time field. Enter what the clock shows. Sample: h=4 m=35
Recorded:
h=4 m=0
